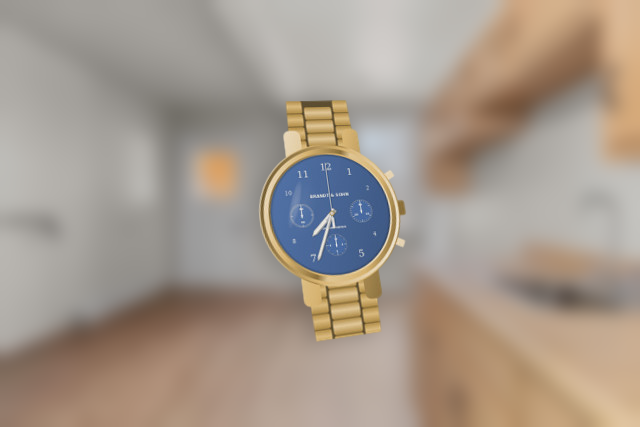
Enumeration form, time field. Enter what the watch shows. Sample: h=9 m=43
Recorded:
h=7 m=34
